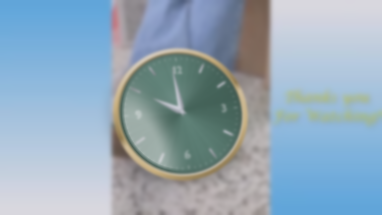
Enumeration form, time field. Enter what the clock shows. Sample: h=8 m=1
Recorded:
h=9 m=59
